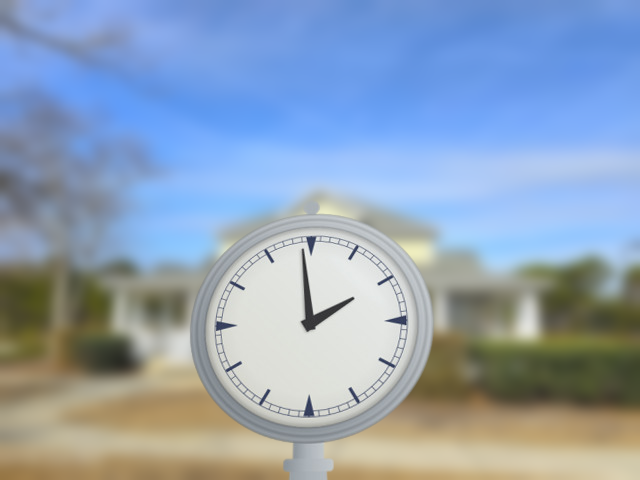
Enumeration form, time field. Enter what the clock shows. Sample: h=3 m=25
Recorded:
h=1 m=59
